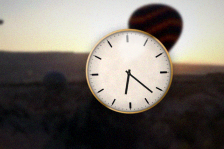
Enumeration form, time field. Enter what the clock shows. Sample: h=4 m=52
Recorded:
h=6 m=22
